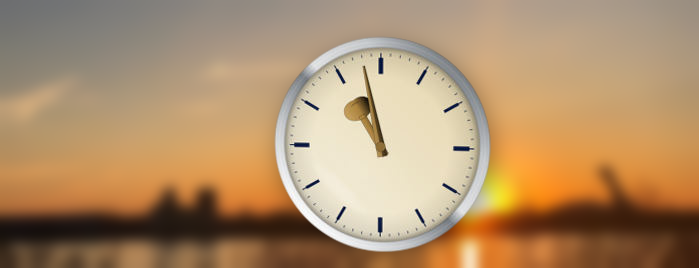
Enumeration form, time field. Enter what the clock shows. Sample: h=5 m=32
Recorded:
h=10 m=58
